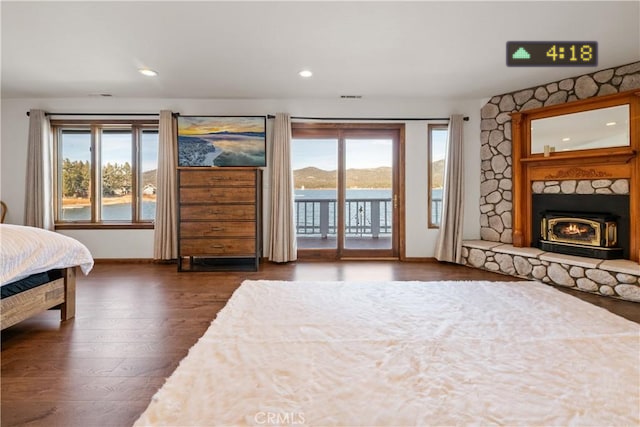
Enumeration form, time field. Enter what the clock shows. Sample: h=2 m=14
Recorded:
h=4 m=18
